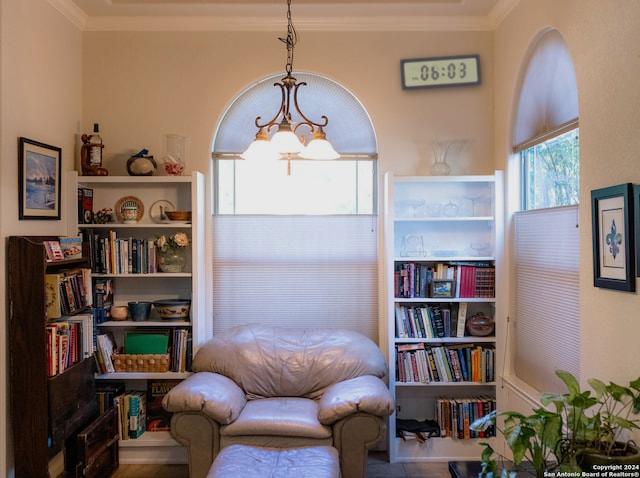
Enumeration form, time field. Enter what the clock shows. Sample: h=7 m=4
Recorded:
h=6 m=3
